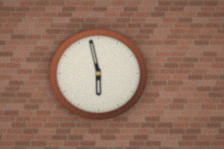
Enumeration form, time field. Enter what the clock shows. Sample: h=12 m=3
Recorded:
h=5 m=58
